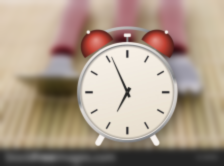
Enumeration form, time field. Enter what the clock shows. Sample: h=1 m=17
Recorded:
h=6 m=56
